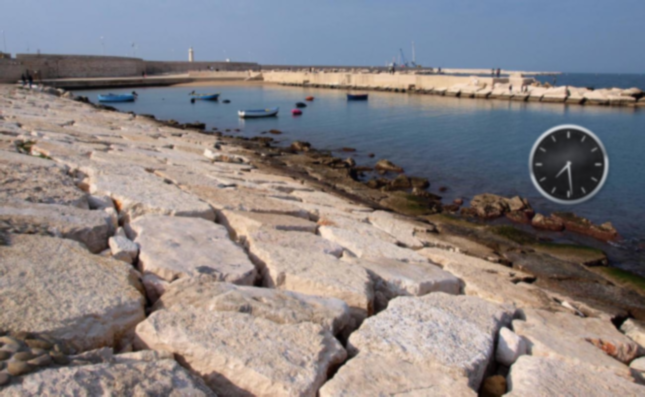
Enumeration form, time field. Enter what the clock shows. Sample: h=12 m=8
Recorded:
h=7 m=29
